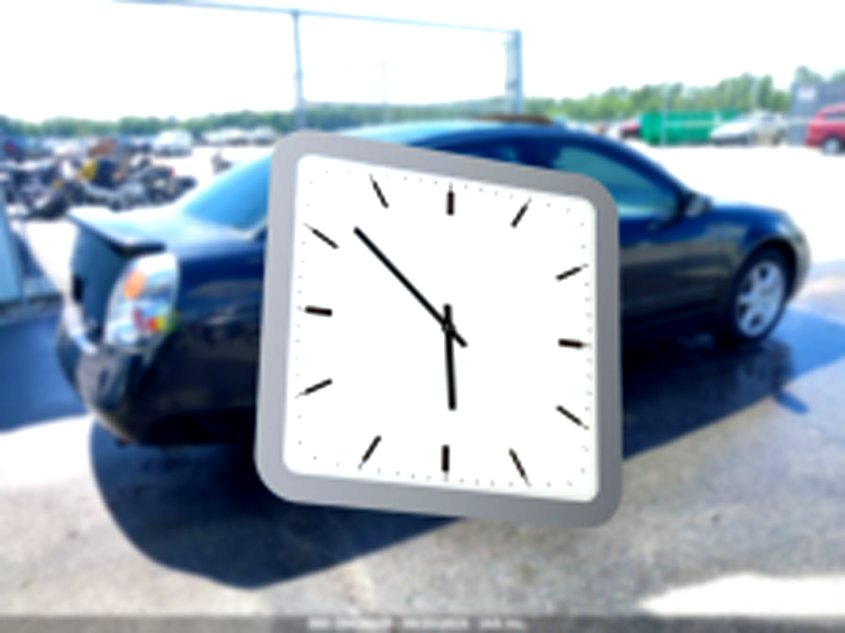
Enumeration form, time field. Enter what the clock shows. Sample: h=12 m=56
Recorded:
h=5 m=52
